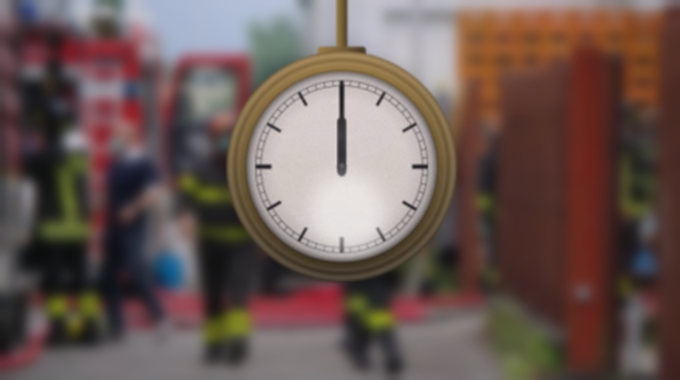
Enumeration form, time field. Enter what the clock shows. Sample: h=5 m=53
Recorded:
h=12 m=0
